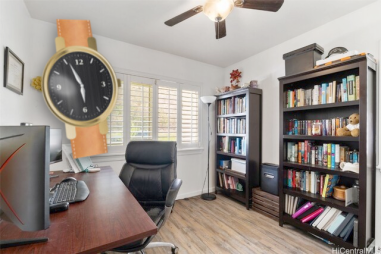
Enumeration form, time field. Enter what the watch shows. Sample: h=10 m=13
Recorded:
h=5 m=56
